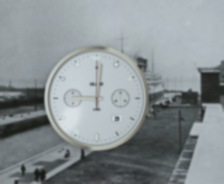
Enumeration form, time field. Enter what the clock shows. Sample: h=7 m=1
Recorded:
h=9 m=1
